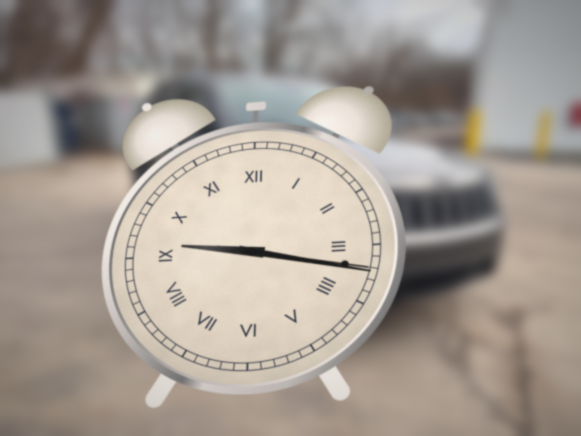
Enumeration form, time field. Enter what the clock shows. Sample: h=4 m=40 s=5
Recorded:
h=9 m=17 s=17
